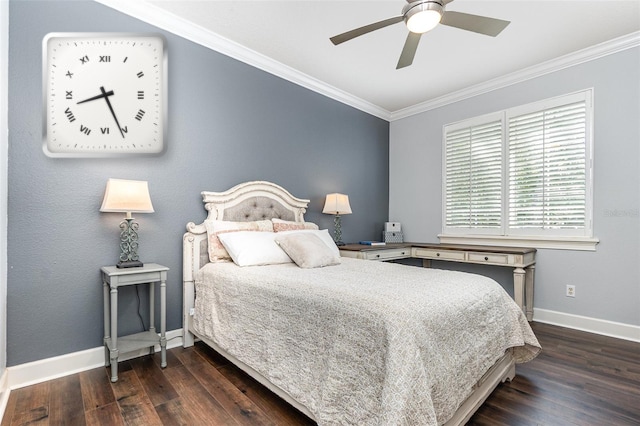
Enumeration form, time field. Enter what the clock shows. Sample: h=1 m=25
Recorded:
h=8 m=26
